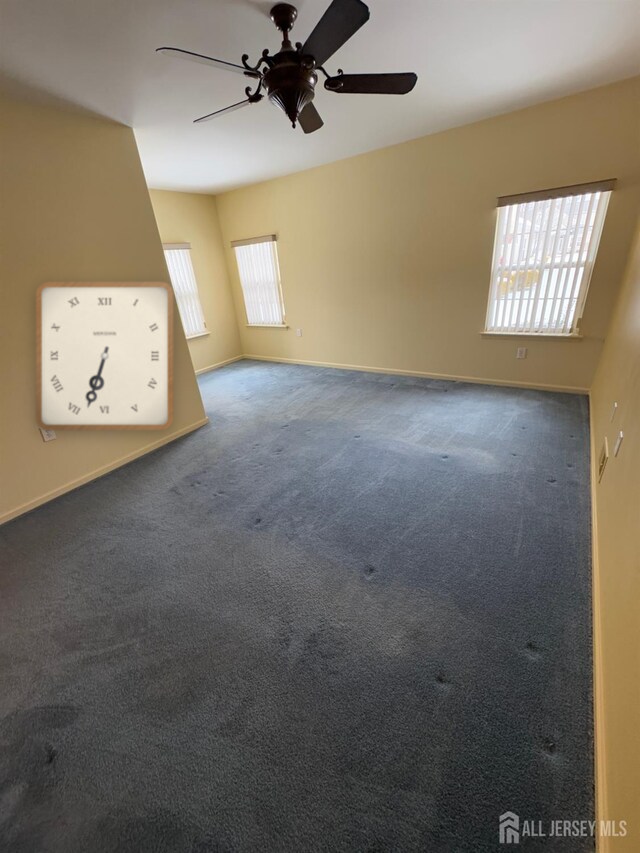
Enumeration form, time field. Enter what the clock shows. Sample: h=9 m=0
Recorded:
h=6 m=33
